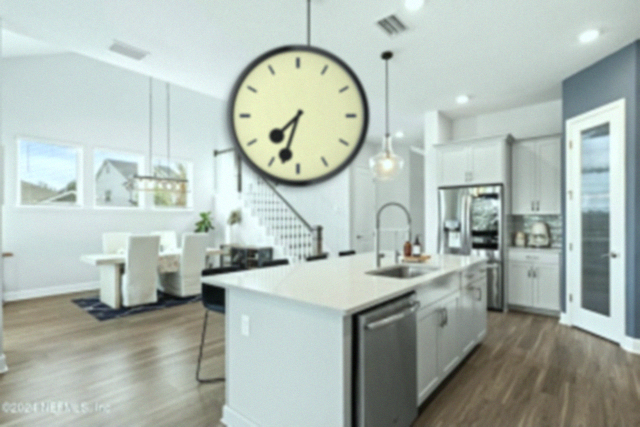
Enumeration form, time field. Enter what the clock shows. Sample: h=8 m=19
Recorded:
h=7 m=33
